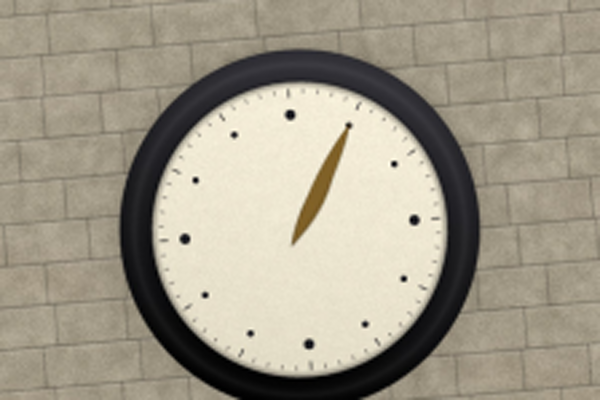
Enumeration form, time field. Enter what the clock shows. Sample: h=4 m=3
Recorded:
h=1 m=5
